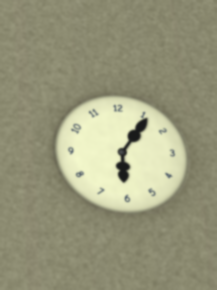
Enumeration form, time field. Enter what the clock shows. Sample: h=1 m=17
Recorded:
h=6 m=6
